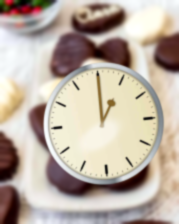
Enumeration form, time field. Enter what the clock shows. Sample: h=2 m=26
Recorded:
h=1 m=0
